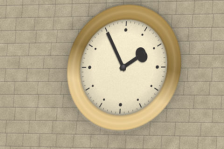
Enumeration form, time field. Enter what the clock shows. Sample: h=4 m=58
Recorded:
h=1 m=55
